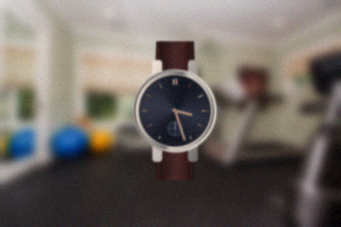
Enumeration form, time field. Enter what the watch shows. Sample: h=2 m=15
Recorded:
h=3 m=27
